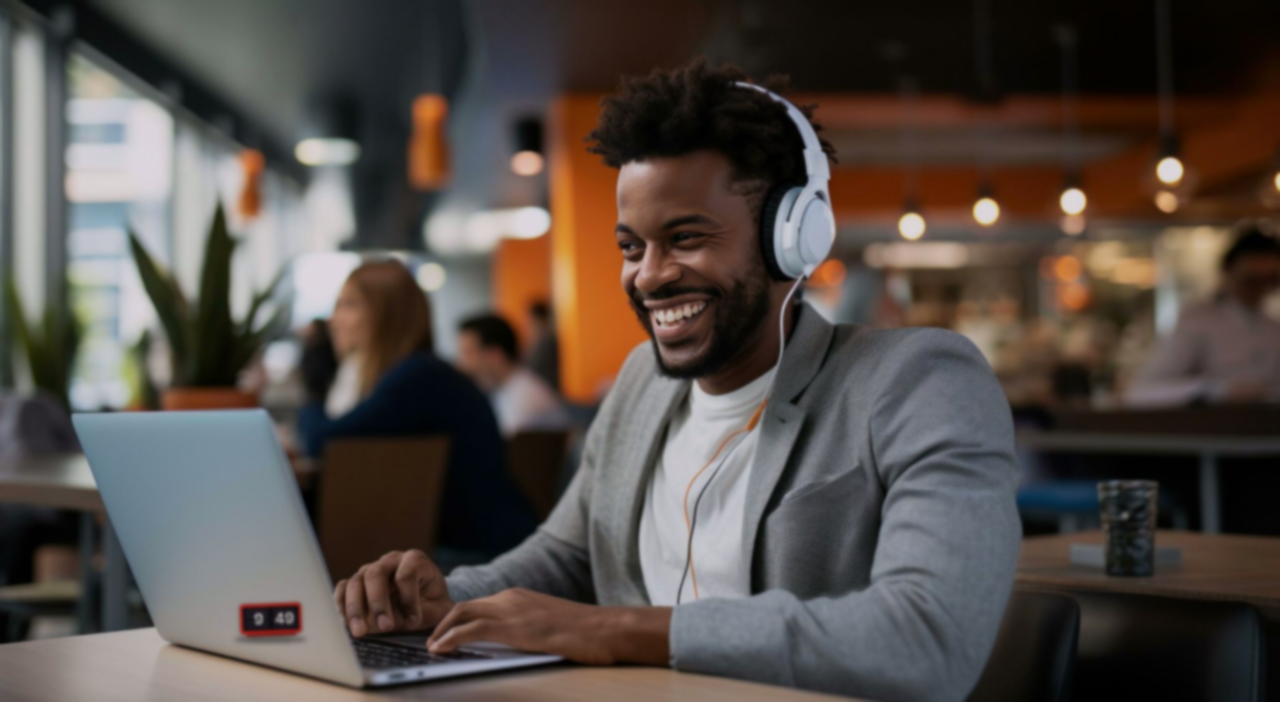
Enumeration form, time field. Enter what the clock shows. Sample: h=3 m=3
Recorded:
h=9 m=49
